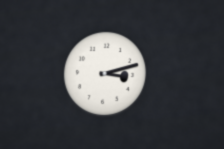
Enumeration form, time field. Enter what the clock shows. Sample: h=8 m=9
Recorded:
h=3 m=12
